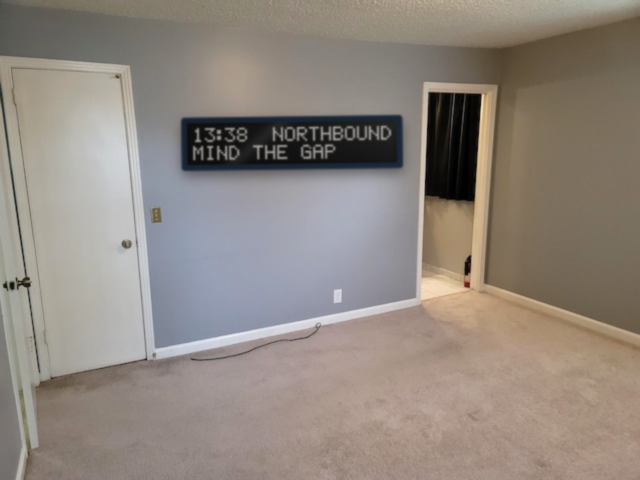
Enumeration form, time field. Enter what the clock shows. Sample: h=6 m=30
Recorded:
h=13 m=38
